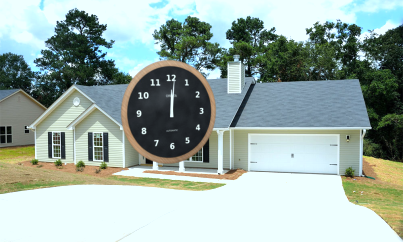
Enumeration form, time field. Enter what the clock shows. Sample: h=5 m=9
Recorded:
h=12 m=1
